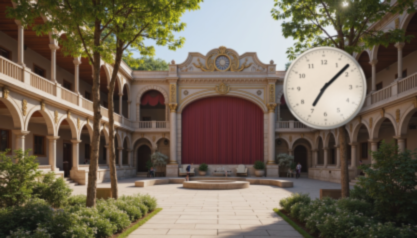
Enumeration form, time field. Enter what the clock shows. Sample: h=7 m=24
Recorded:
h=7 m=8
